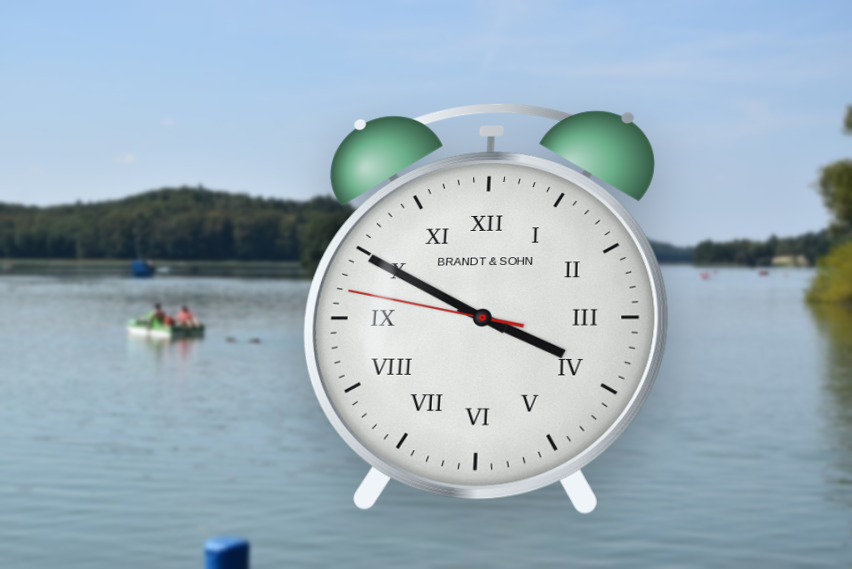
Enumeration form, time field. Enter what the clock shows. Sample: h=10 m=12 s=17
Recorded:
h=3 m=49 s=47
